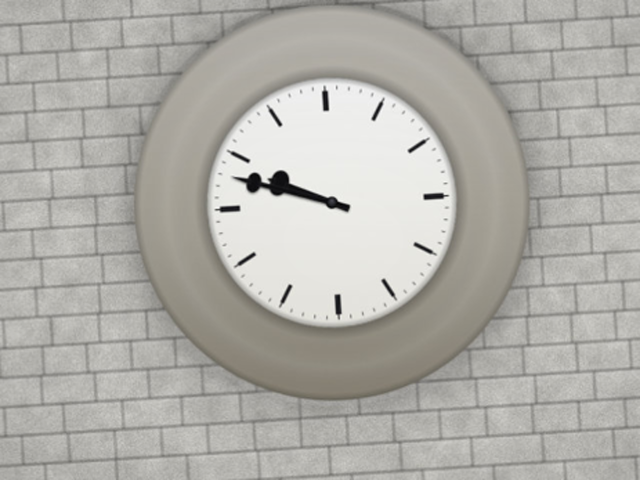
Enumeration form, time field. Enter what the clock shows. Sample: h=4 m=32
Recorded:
h=9 m=48
